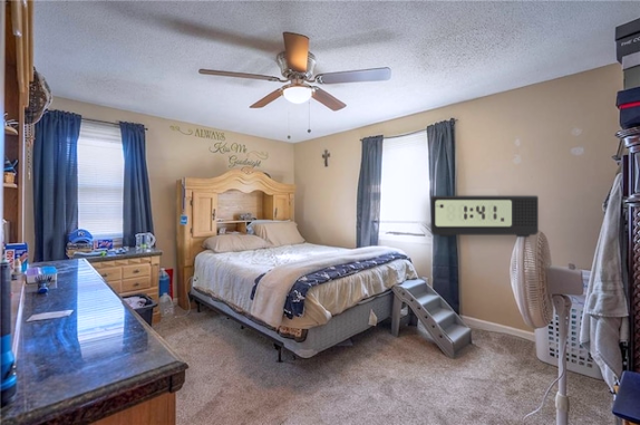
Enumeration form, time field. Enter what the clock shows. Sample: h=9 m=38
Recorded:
h=1 m=41
